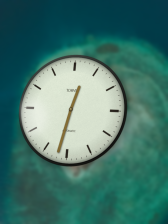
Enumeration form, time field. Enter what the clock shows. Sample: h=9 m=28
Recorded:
h=12 m=32
